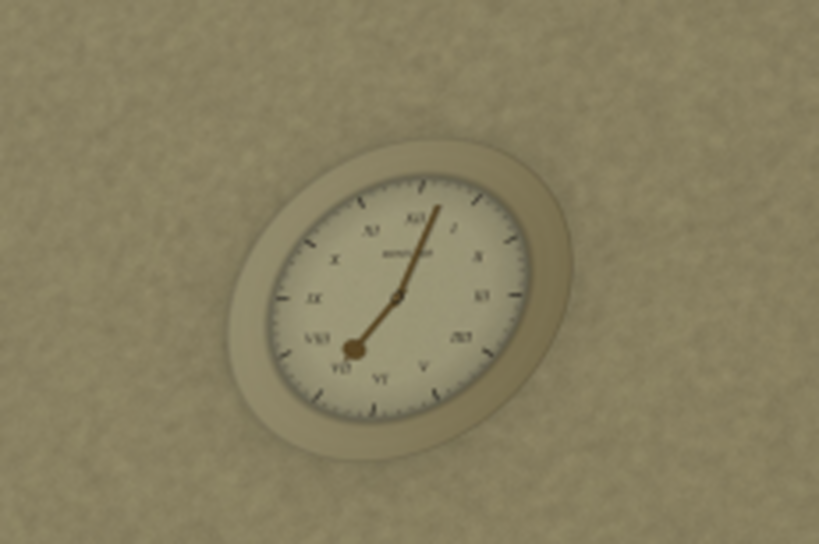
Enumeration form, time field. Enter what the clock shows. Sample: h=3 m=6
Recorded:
h=7 m=2
